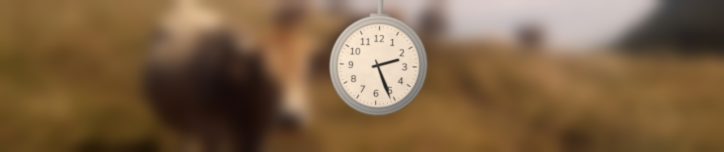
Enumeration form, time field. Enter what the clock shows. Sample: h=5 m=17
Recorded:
h=2 m=26
